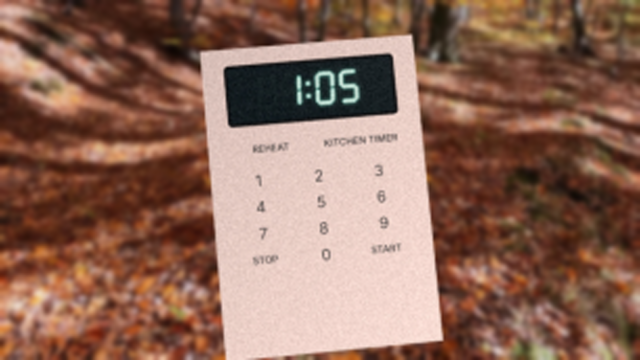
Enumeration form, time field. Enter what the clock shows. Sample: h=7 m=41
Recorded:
h=1 m=5
